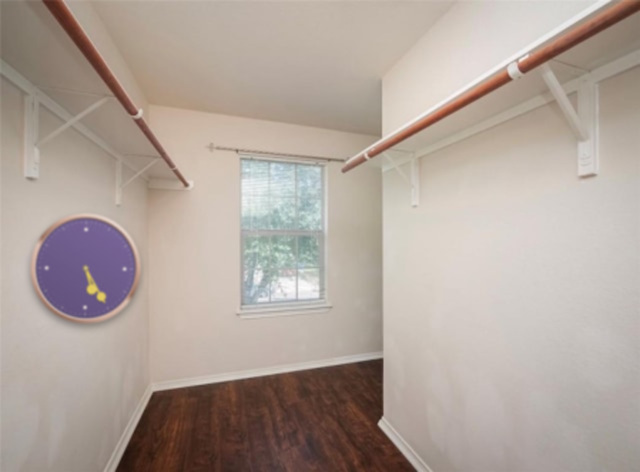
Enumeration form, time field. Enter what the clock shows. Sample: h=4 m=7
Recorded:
h=5 m=25
